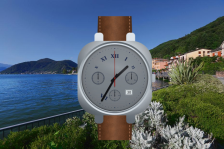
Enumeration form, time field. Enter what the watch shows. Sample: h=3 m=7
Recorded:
h=1 m=35
